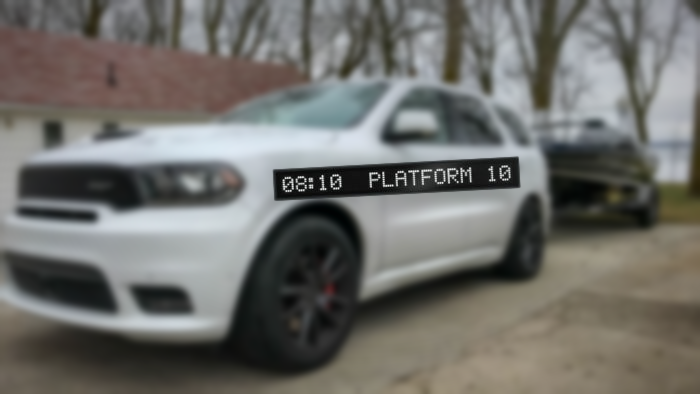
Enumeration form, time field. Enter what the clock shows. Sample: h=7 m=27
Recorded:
h=8 m=10
